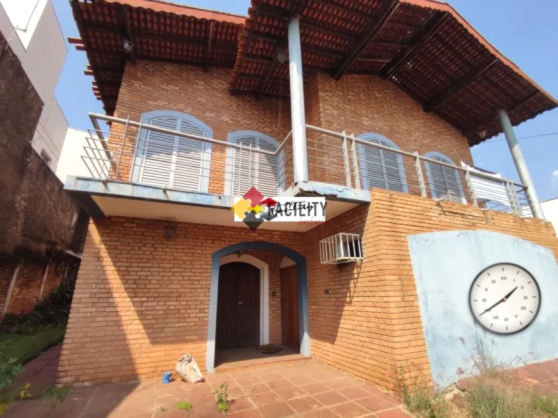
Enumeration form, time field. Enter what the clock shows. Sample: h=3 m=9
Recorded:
h=1 m=40
